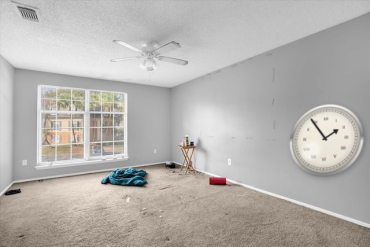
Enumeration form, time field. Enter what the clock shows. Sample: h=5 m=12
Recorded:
h=1 m=54
